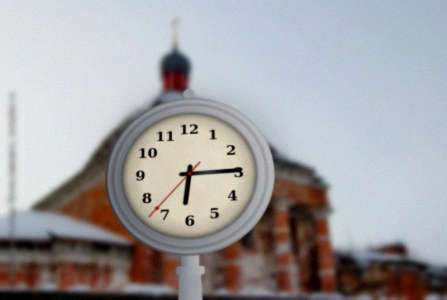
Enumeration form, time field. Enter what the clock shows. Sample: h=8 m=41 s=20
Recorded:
h=6 m=14 s=37
